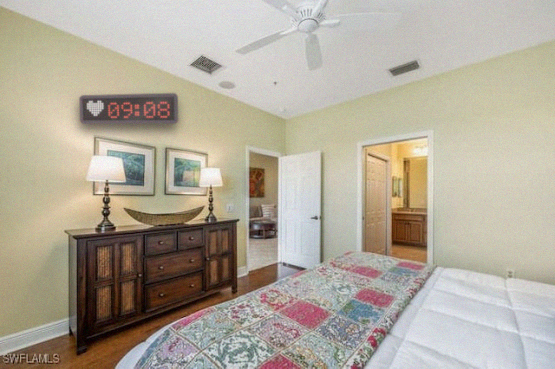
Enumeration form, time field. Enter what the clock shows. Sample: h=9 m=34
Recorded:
h=9 m=8
